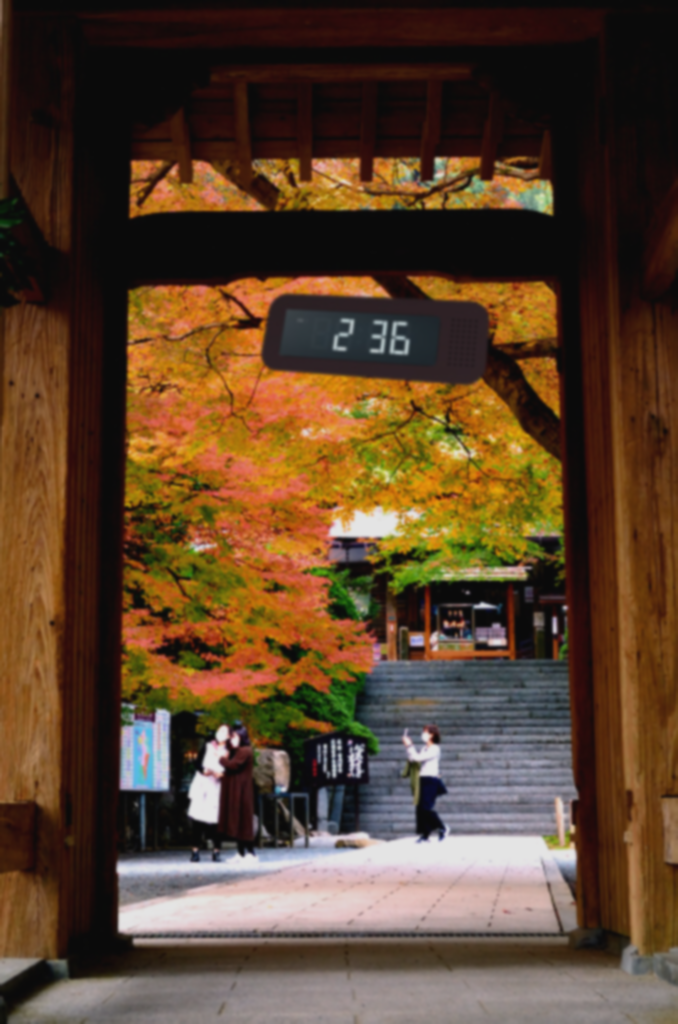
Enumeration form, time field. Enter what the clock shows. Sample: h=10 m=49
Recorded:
h=2 m=36
